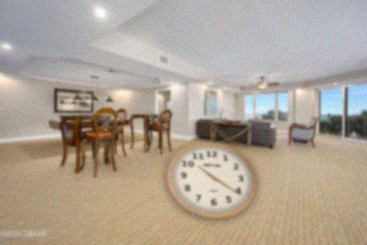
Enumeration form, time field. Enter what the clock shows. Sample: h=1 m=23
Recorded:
h=10 m=21
